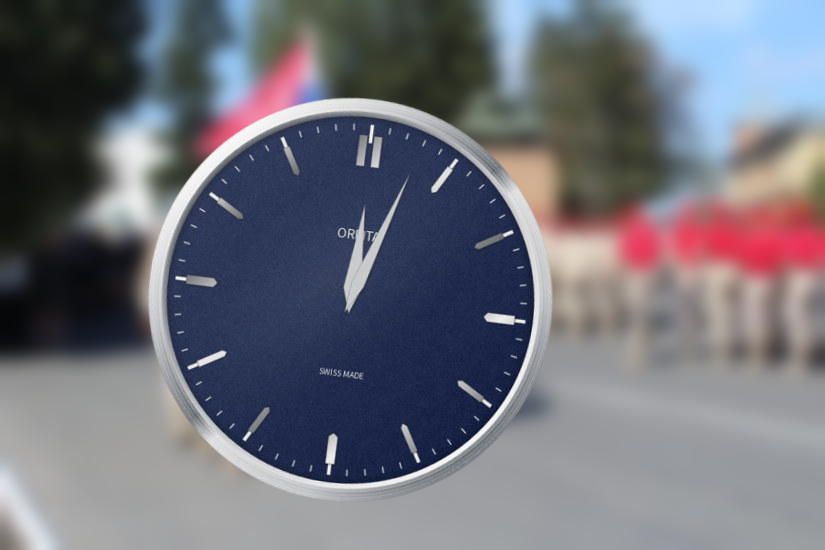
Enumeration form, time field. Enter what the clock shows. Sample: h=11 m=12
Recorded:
h=12 m=3
